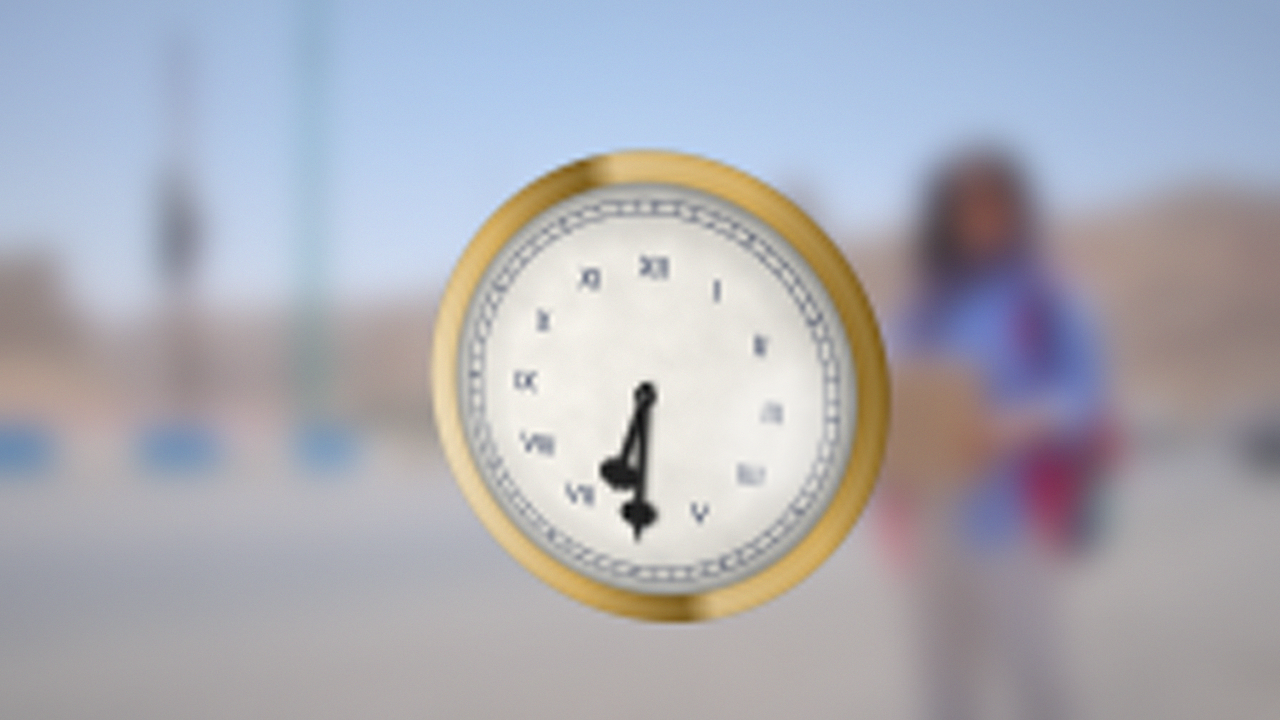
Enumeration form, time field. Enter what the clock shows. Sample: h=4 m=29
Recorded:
h=6 m=30
